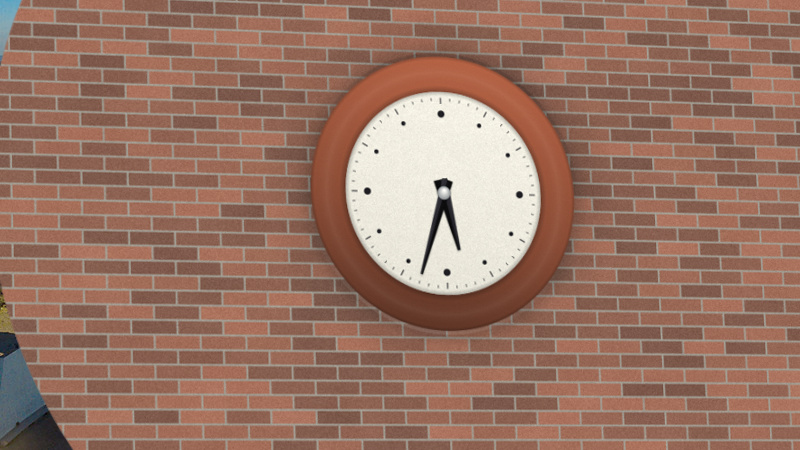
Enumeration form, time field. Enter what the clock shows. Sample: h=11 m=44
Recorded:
h=5 m=33
